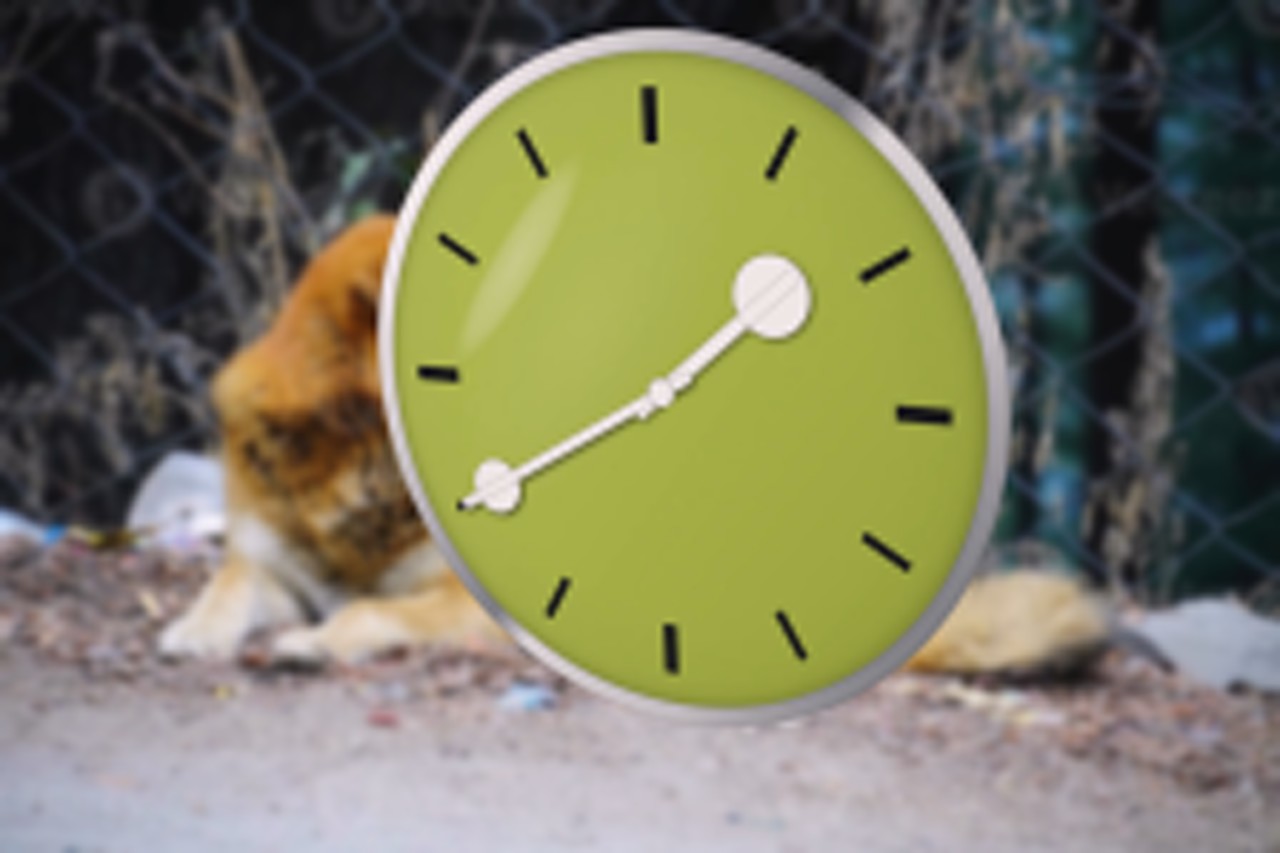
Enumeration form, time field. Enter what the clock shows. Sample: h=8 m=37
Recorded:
h=1 m=40
